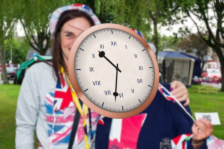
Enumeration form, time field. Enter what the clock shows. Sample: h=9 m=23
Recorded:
h=10 m=32
